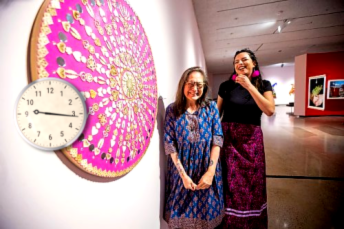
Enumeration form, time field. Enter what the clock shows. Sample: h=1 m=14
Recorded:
h=9 m=16
